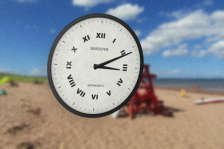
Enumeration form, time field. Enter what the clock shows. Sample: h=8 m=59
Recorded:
h=3 m=11
